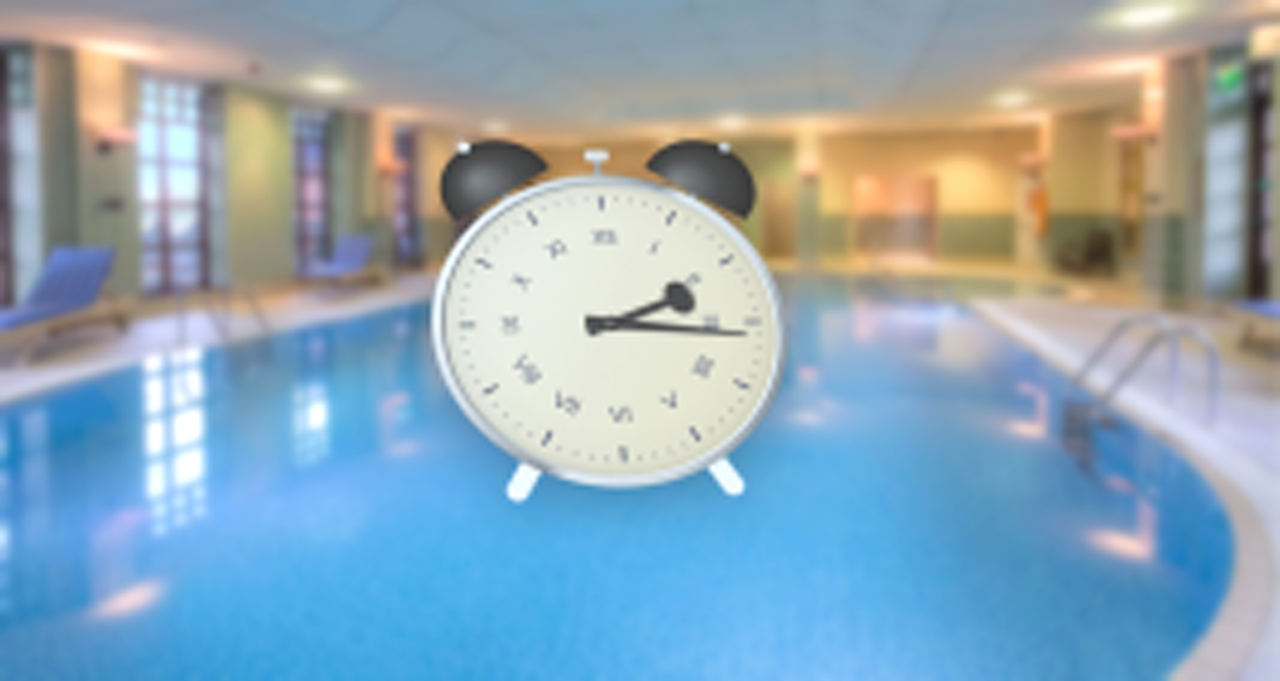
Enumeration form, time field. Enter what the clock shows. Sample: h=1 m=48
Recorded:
h=2 m=16
